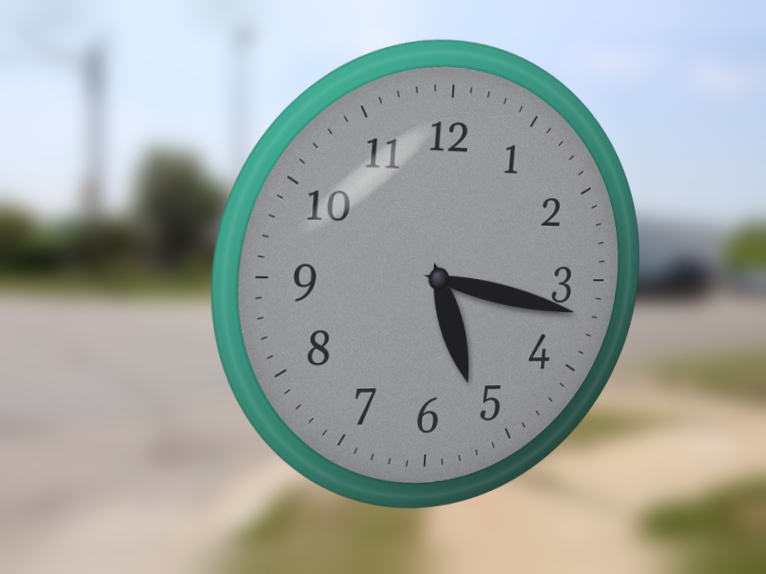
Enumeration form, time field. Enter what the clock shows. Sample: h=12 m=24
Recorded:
h=5 m=17
